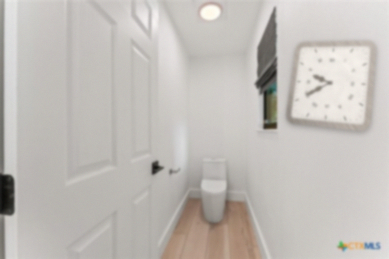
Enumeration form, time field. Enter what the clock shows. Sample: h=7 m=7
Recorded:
h=9 m=40
